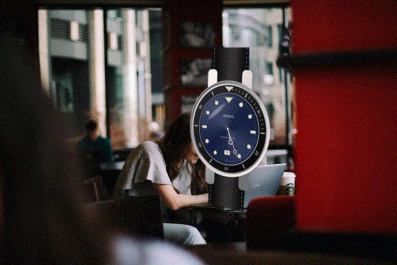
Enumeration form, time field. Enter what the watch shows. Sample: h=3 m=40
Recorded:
h=5 m=26
